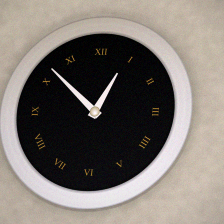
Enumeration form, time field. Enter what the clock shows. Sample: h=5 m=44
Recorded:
h=12 m=52
